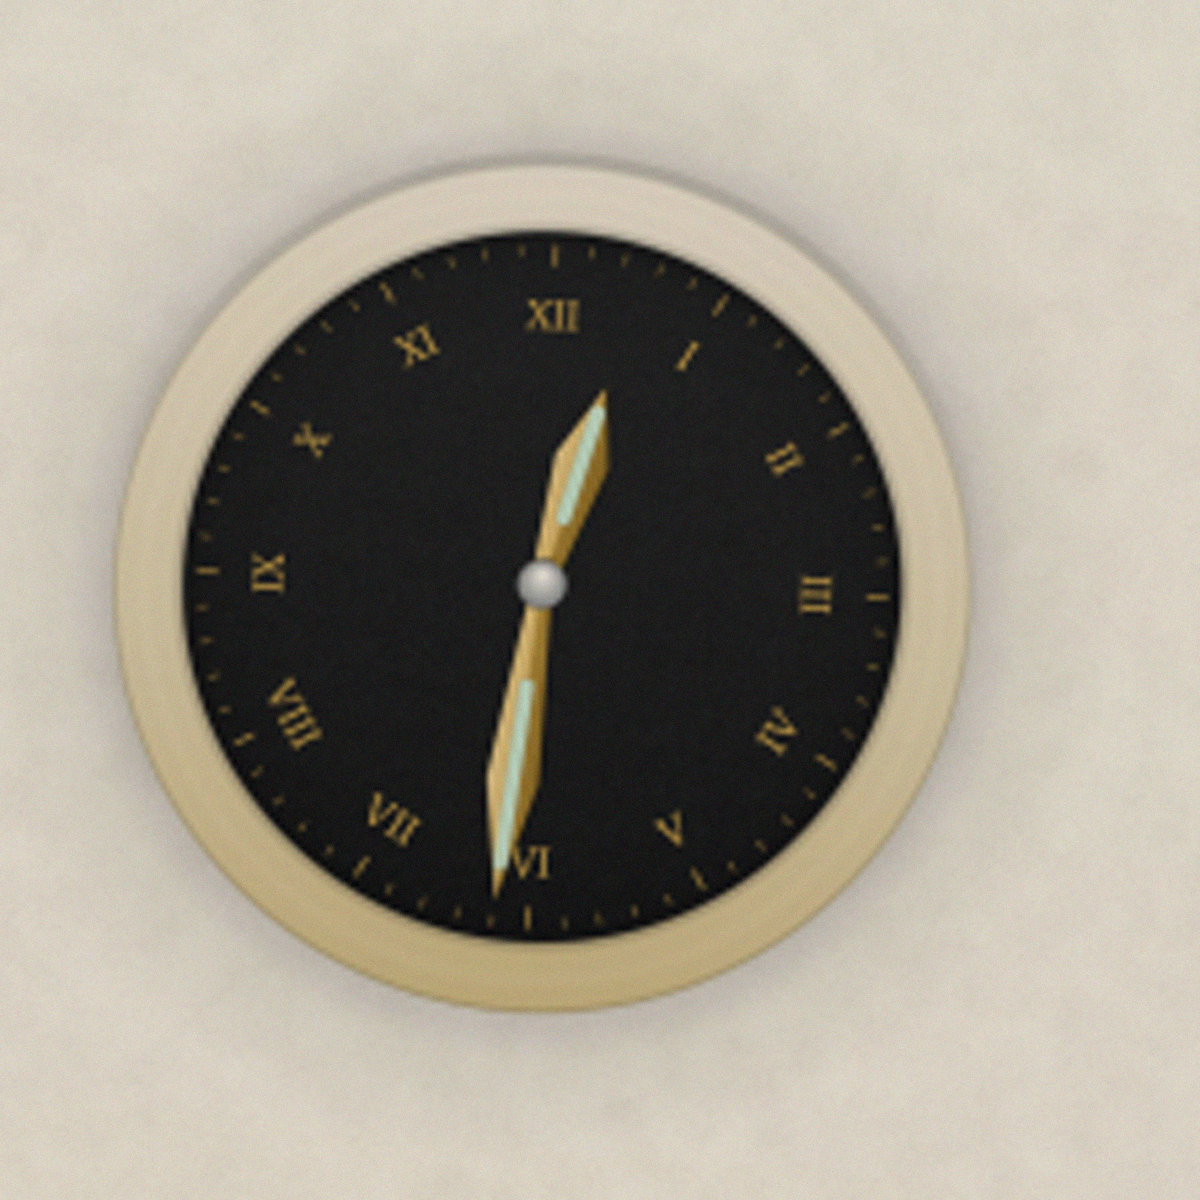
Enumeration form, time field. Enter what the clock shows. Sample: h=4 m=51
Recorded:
h=12 m=31
